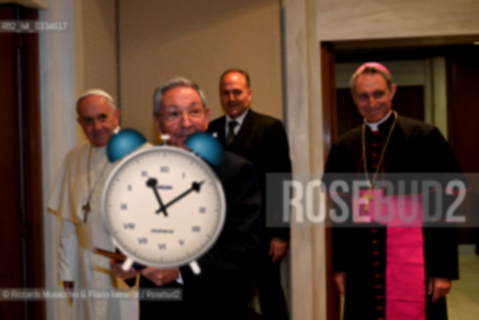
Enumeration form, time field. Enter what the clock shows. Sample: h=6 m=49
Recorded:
h=11 m=9
